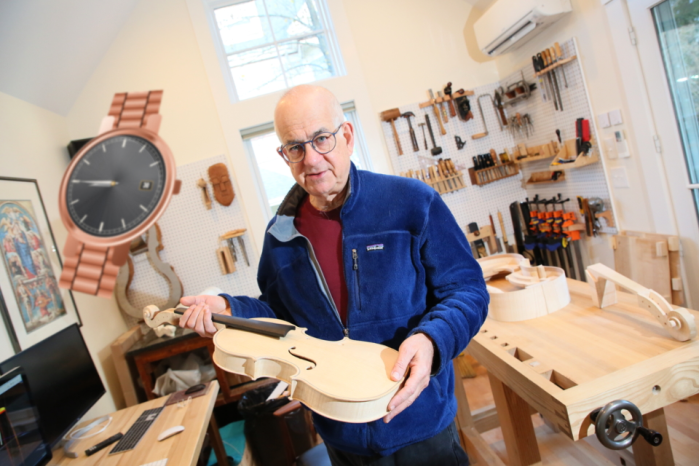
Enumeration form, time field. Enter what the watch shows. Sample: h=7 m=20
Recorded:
h=8 m=45
